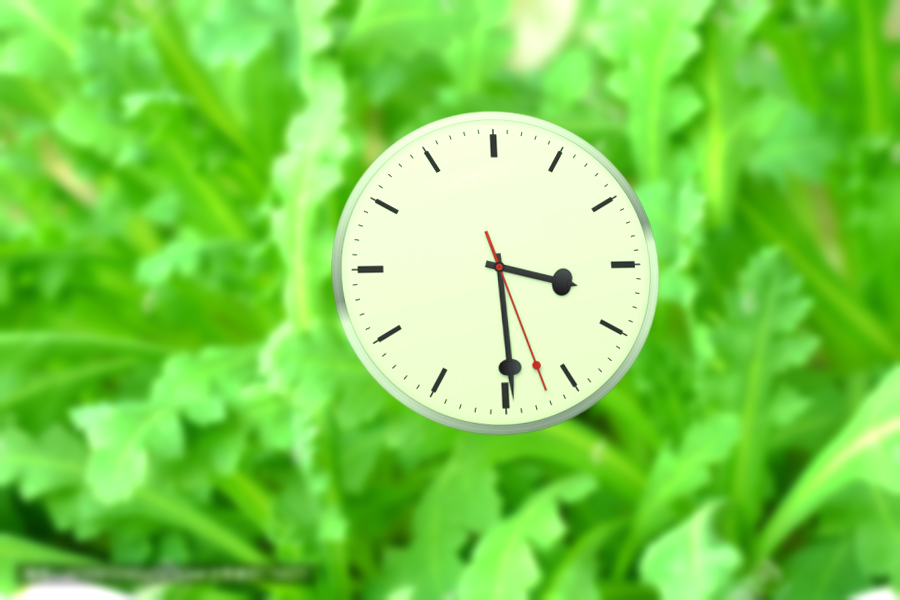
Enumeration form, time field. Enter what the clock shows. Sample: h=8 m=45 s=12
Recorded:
h=3 m=29 s=27
